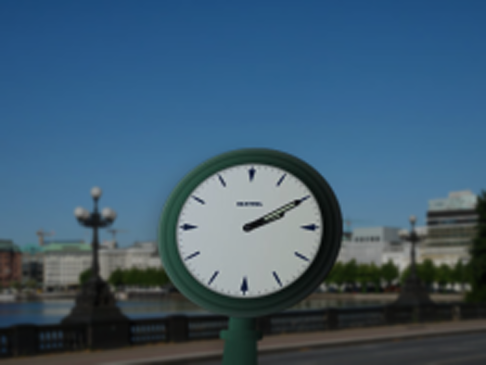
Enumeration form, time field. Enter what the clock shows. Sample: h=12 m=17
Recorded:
h=2 m=10
